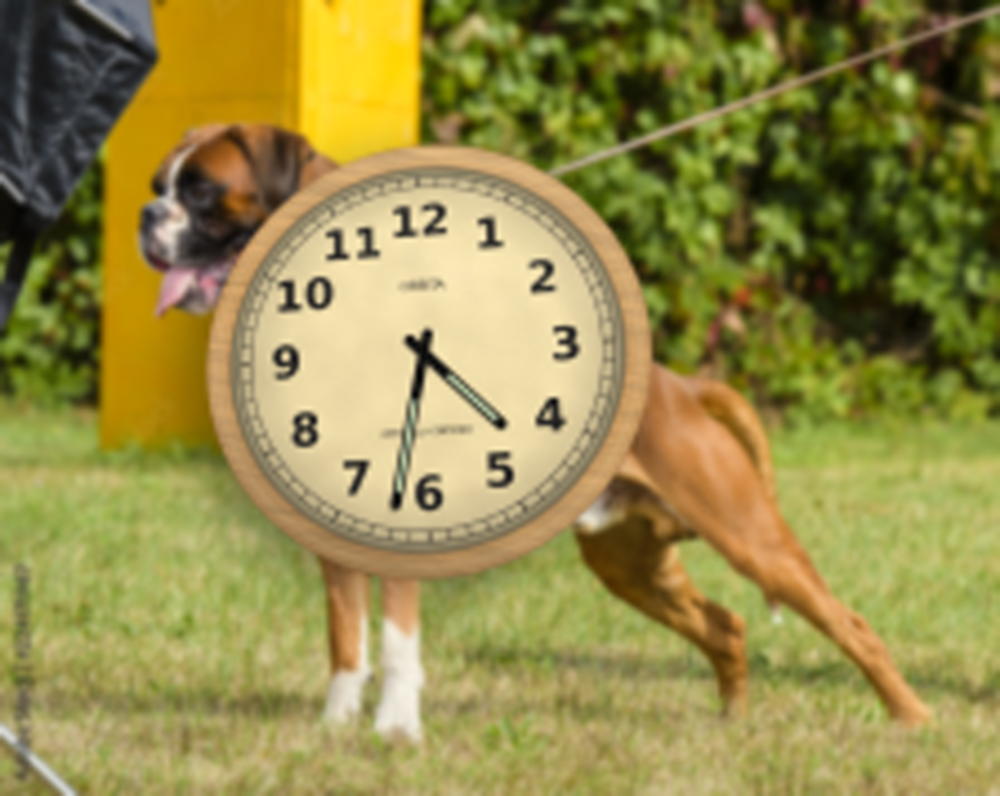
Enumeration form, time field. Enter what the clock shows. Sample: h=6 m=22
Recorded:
h=4 m=32
